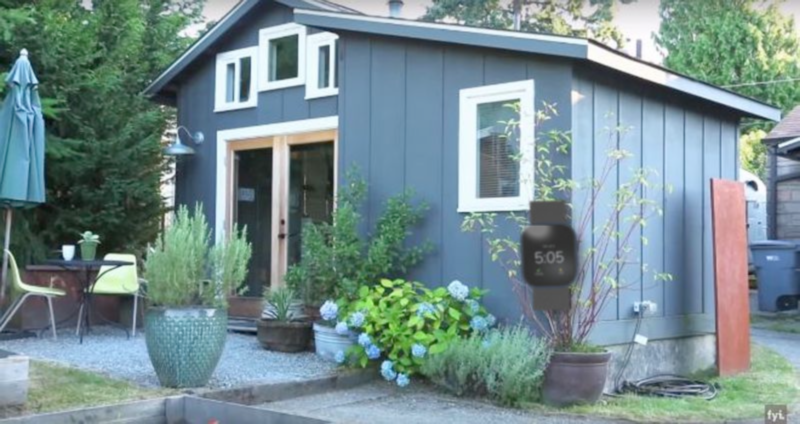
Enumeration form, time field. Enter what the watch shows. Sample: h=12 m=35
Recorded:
h=5 m=5
